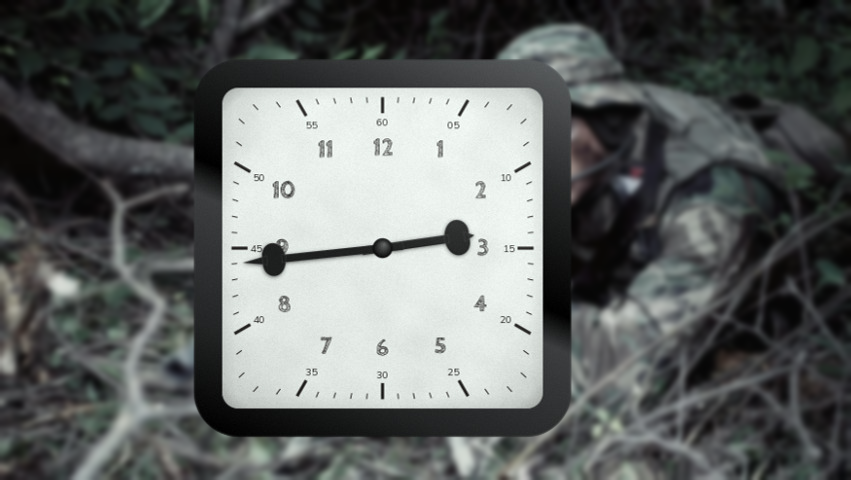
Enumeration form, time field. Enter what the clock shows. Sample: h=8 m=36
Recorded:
h=2 m=44
